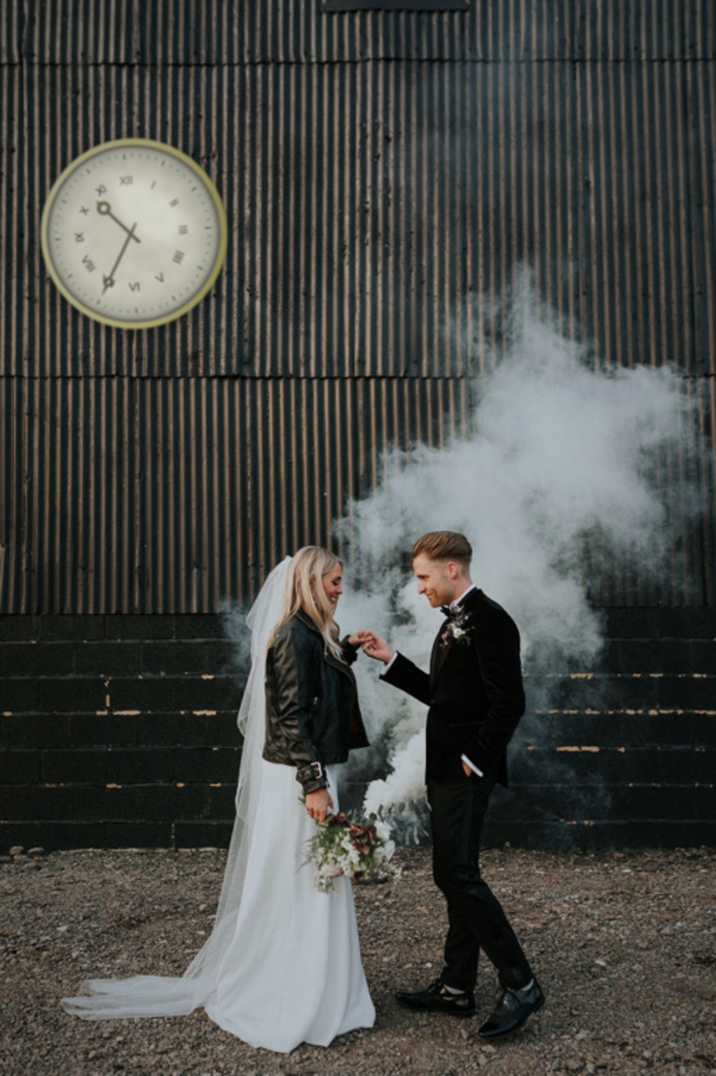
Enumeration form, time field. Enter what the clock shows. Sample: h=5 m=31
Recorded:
h=10 m=35
